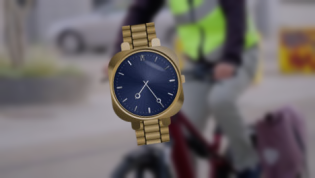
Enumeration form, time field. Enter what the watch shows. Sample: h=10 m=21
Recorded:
h=7 m=25
